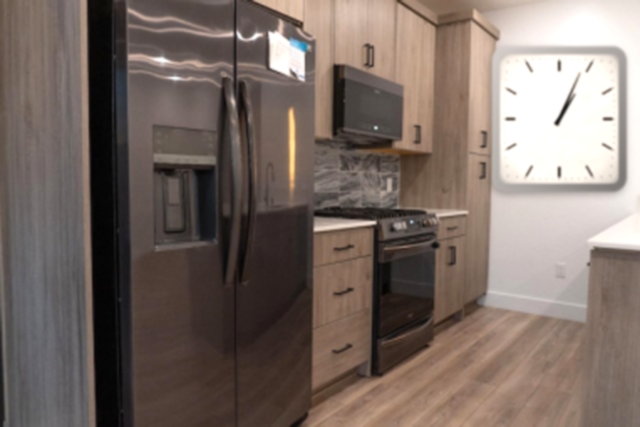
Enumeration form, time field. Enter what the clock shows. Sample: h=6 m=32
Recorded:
h=1 m=4
